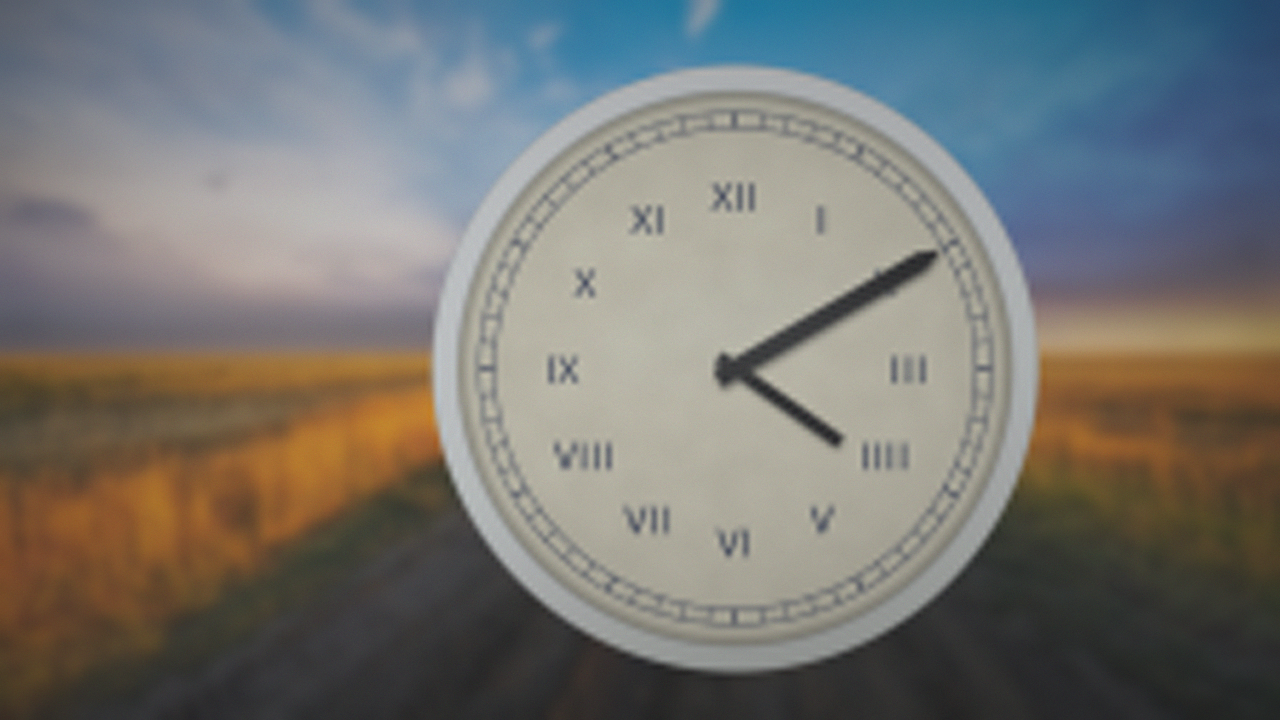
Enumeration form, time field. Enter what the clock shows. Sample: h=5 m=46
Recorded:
h=4 m=10
